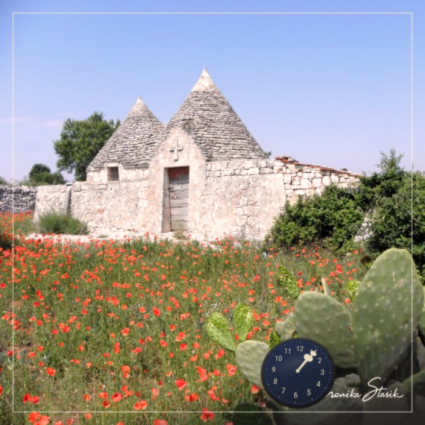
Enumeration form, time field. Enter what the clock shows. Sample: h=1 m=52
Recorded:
h=1 m=6
